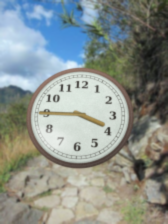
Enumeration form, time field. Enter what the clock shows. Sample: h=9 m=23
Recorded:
h=3 m=45
